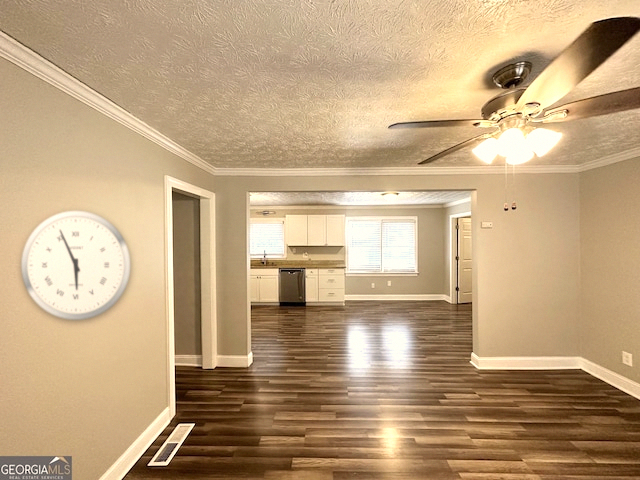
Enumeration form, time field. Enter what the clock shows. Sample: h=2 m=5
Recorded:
h=5 m=56
